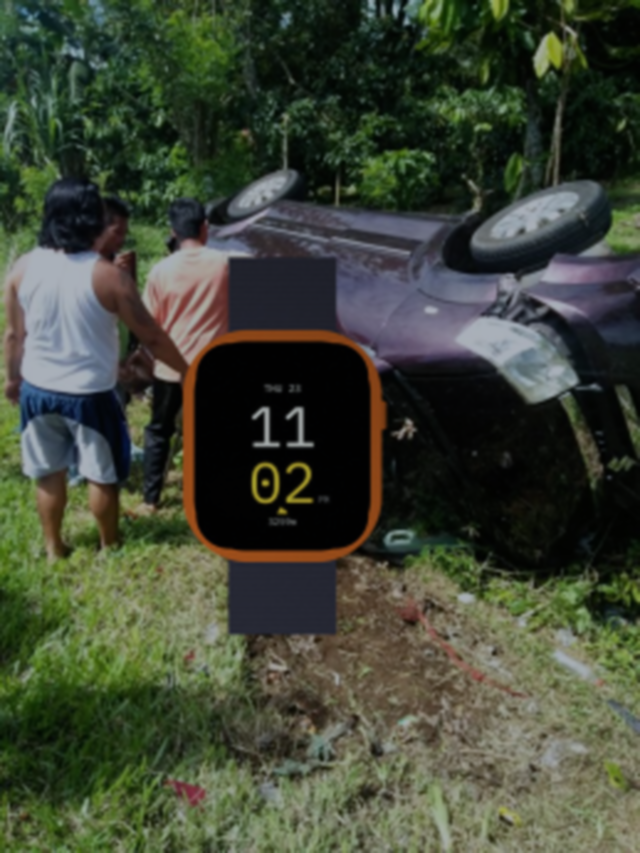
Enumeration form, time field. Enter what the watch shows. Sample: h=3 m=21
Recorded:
h=11 m=2
